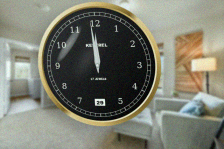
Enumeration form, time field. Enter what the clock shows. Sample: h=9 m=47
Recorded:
h=11 m=59
